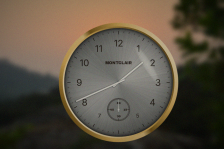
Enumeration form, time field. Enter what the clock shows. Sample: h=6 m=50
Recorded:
h=1 m=41
